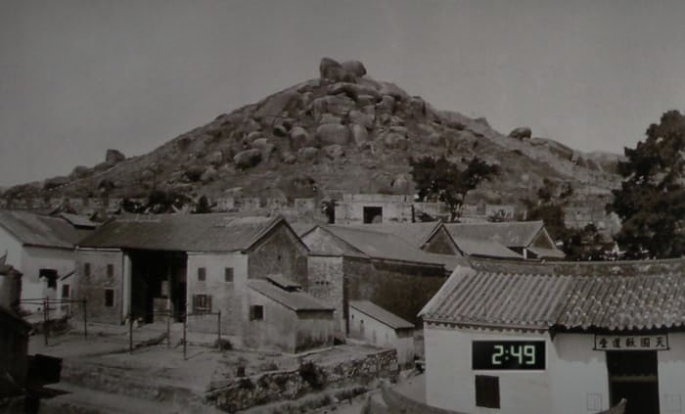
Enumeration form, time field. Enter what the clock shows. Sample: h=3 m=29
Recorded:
h=2 m=49
